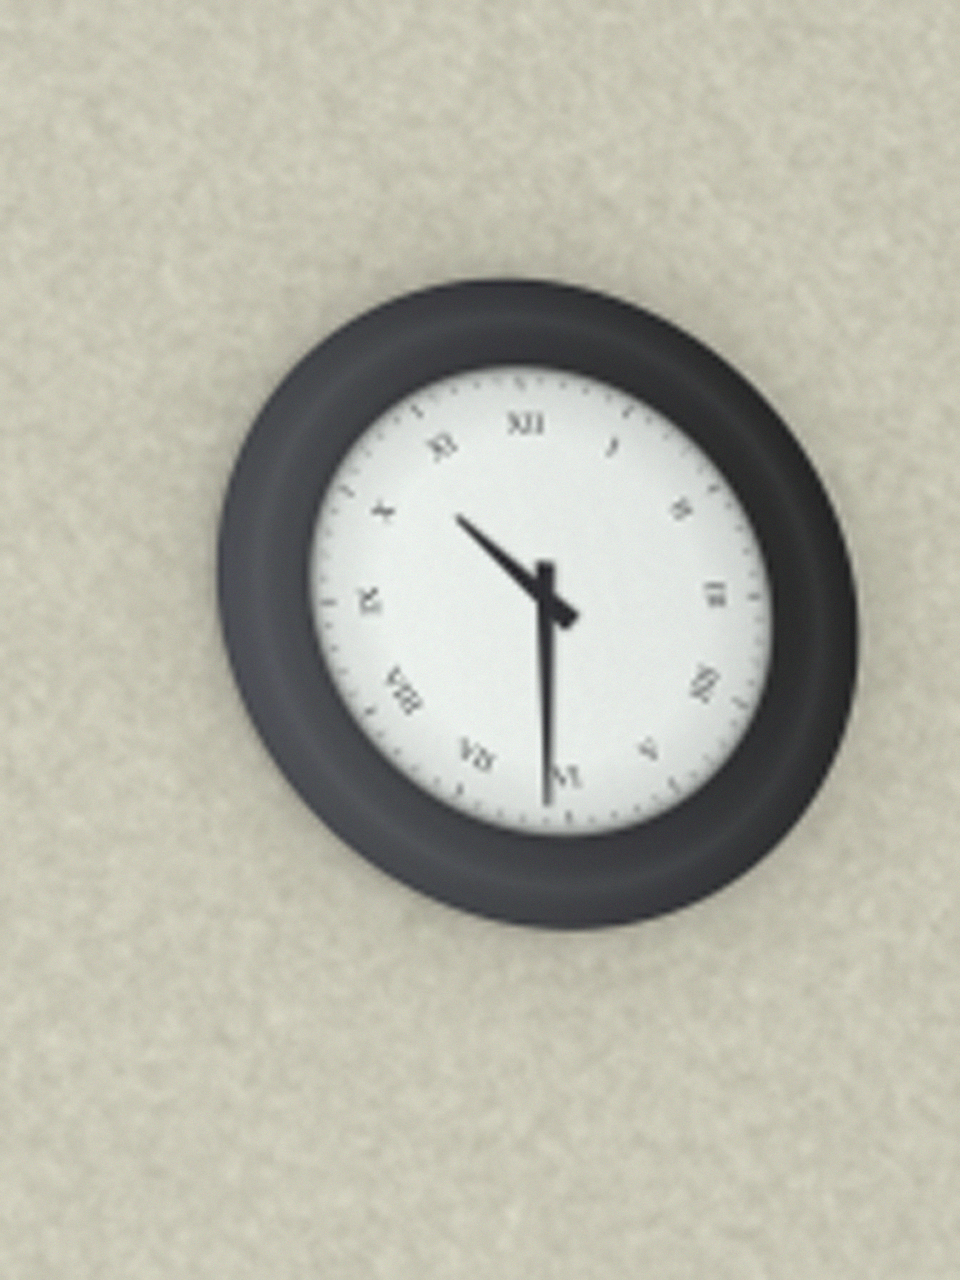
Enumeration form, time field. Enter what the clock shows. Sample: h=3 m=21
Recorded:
h=10 m=31
